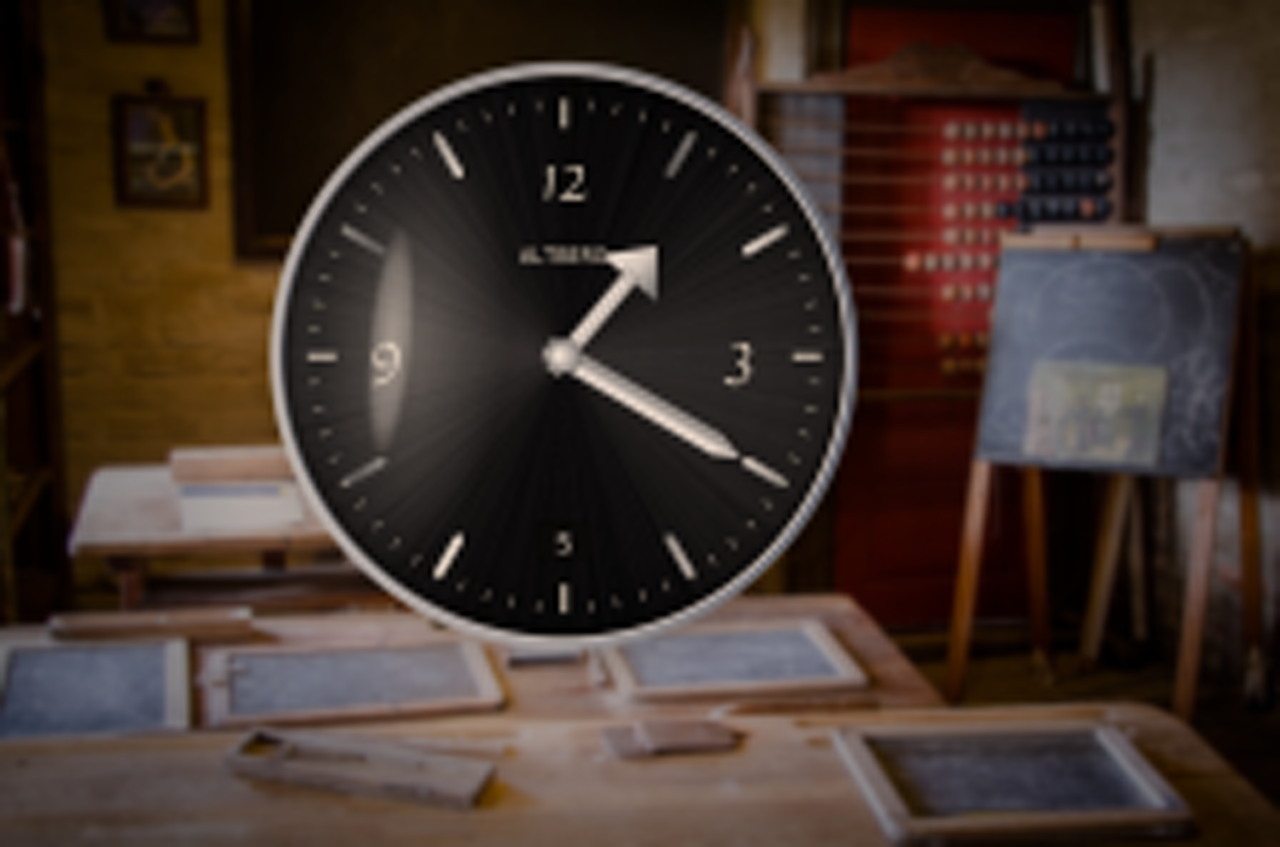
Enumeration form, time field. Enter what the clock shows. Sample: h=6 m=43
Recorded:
h=1 m=20
